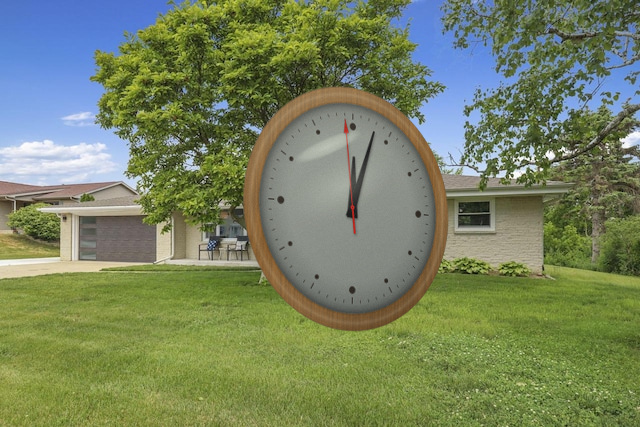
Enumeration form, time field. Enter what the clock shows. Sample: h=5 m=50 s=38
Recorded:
h=12 m=2 s=59
